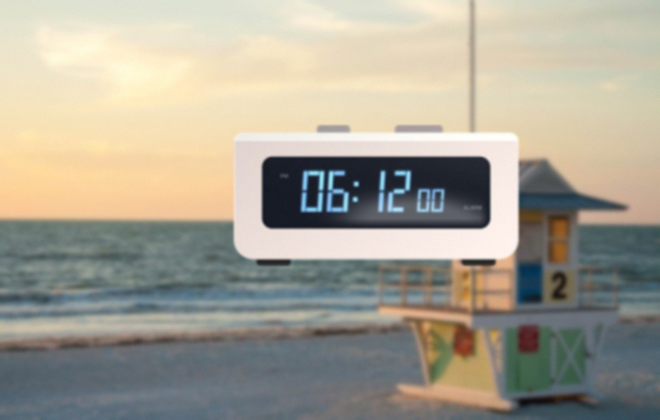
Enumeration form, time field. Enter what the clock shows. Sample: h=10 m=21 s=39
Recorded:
h=6 m=12 s=0
